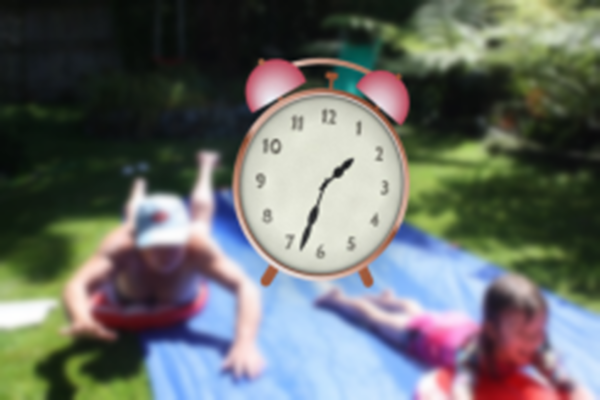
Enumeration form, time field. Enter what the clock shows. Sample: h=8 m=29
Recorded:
h=1 m=33
